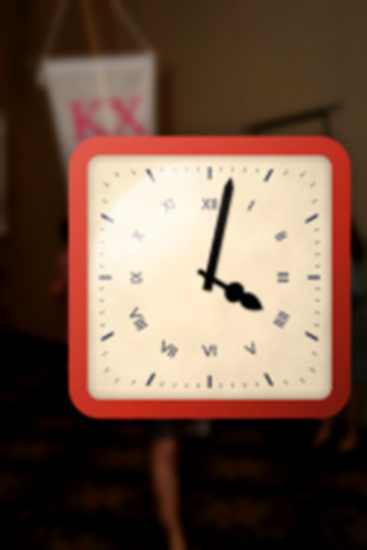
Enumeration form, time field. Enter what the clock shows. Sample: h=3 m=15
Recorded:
h=4 m=2
